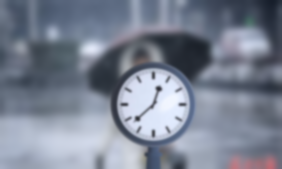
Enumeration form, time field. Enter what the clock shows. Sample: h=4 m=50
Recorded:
h=12 m=38
